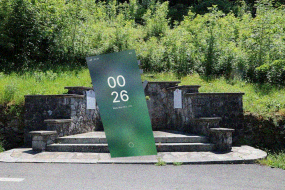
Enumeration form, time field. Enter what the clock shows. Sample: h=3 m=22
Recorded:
h=0 m=26
